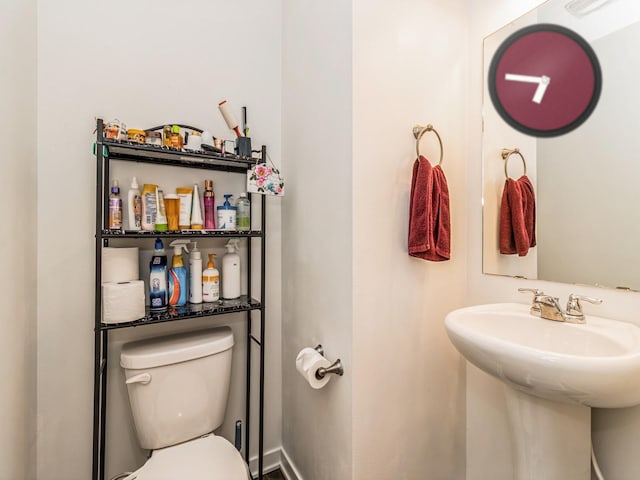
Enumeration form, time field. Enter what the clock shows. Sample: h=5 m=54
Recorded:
h=6 m=46
